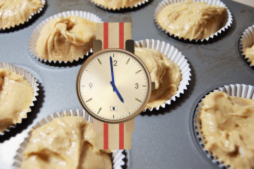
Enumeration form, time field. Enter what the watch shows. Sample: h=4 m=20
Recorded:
h=4 m=59
